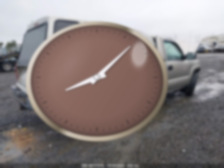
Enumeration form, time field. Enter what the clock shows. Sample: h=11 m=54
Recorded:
h=8 m=7
